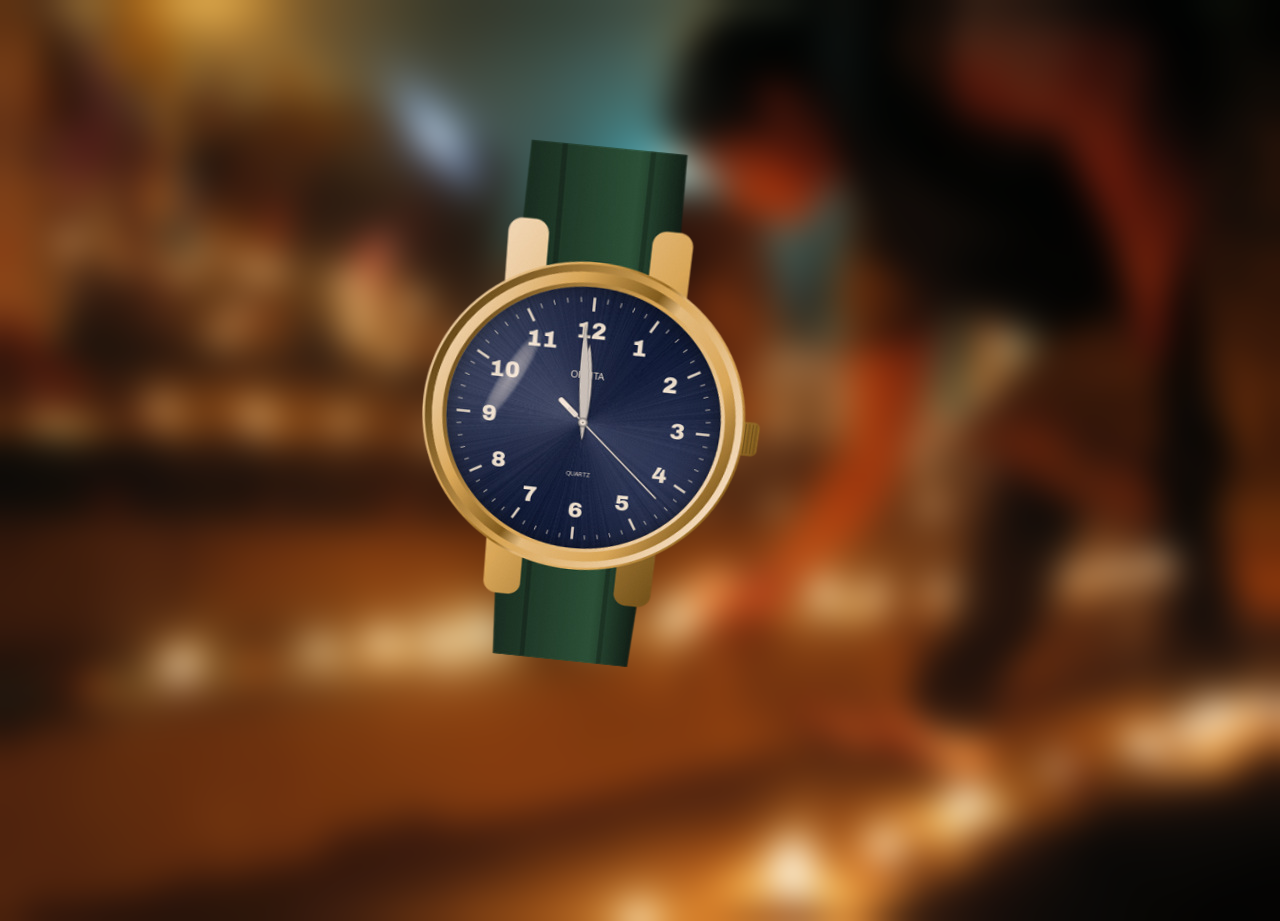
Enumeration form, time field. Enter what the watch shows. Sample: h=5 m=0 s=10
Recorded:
h=11 m=59 s=22
